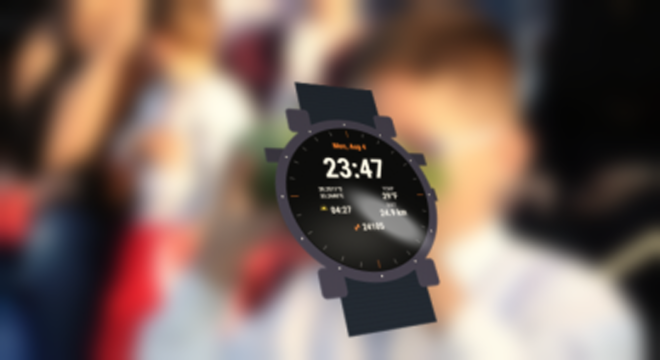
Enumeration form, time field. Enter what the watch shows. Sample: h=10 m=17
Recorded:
h=23 m=47
